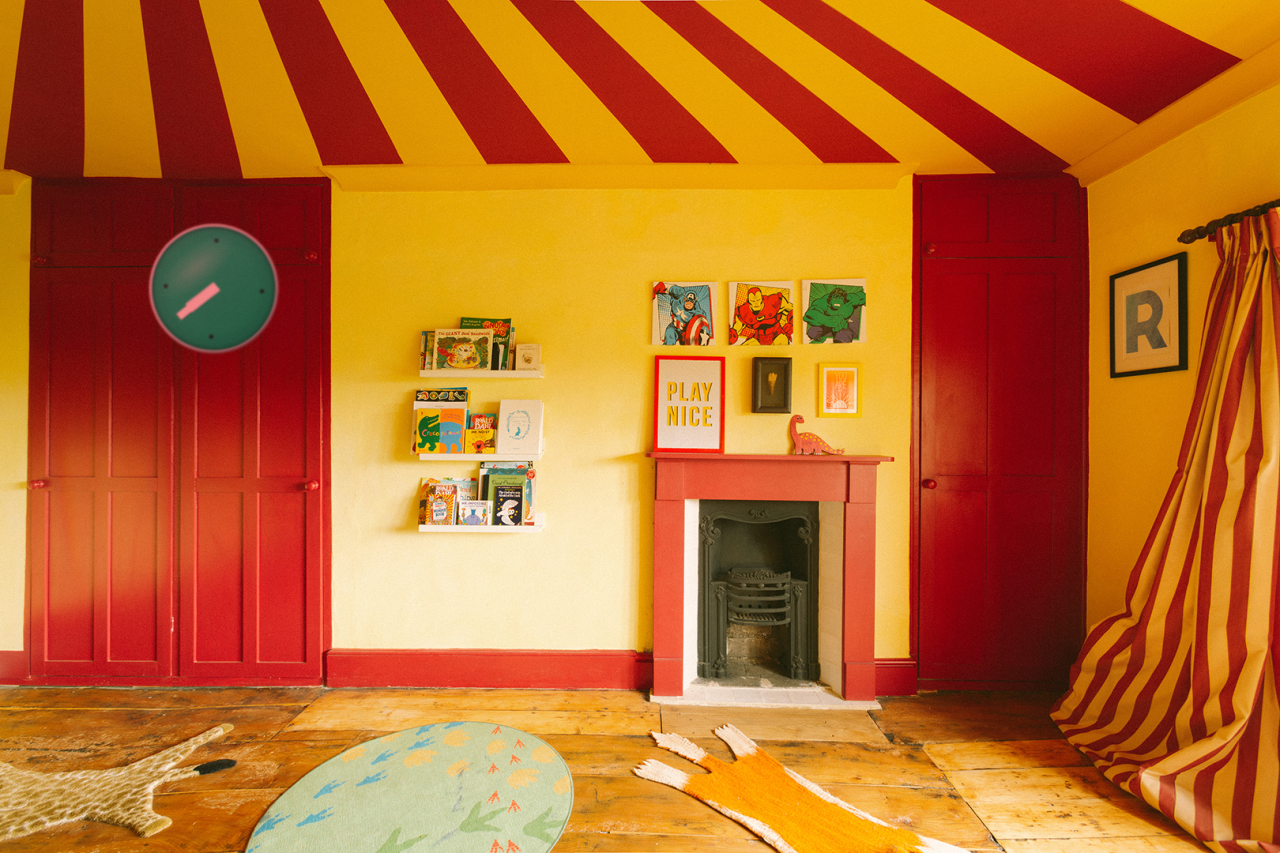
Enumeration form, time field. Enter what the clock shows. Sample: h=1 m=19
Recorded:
h=7 m=38
